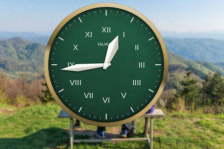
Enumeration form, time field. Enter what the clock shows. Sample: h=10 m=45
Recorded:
h=12 m=44
